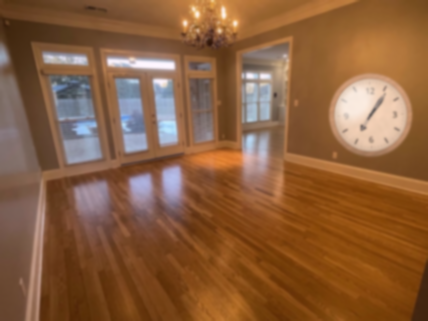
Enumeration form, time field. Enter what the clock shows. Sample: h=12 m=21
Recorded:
h=7 m=6
